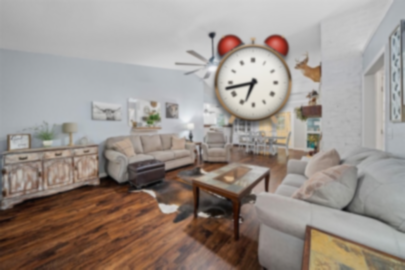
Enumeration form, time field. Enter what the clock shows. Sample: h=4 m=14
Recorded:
h=6 m=43
